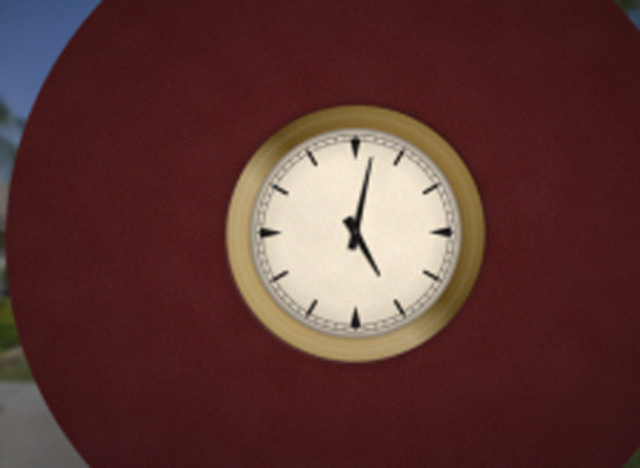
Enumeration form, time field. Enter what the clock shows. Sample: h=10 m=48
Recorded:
h=5 m=2
